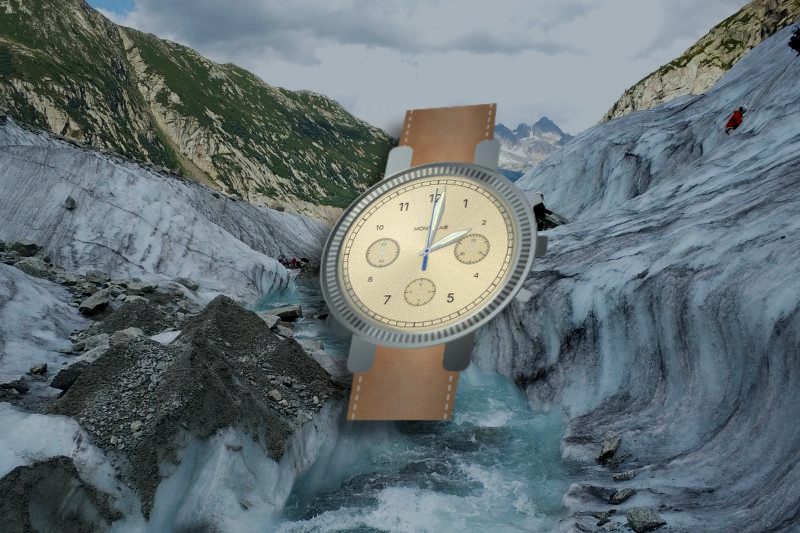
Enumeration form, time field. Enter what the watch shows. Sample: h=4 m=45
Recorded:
h=2 m=1
